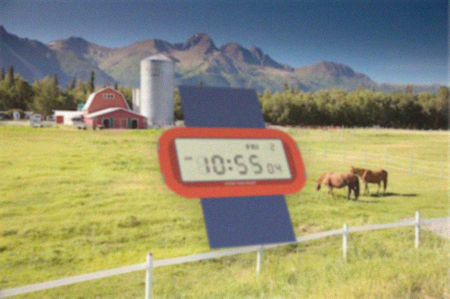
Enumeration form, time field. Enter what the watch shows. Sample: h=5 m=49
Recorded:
h=10 m=55
